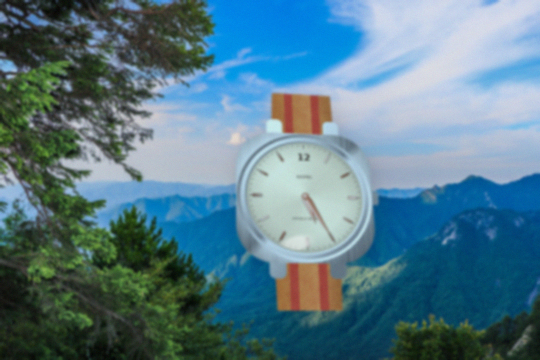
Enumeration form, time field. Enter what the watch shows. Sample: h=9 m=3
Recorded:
h=5 m=25
